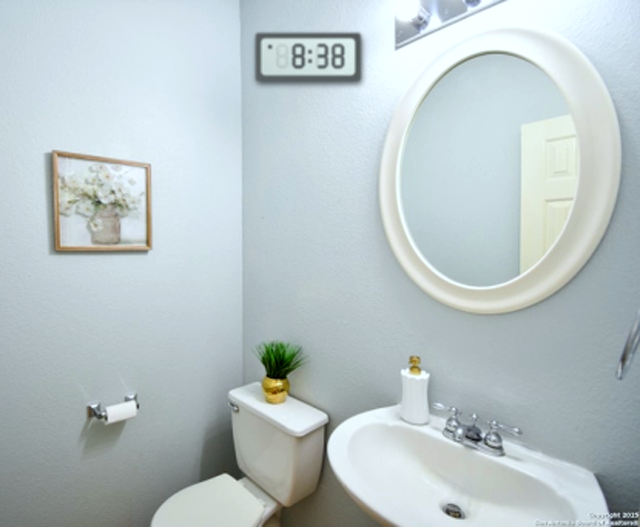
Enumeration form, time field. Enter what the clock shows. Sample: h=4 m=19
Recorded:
h=8 m=38
